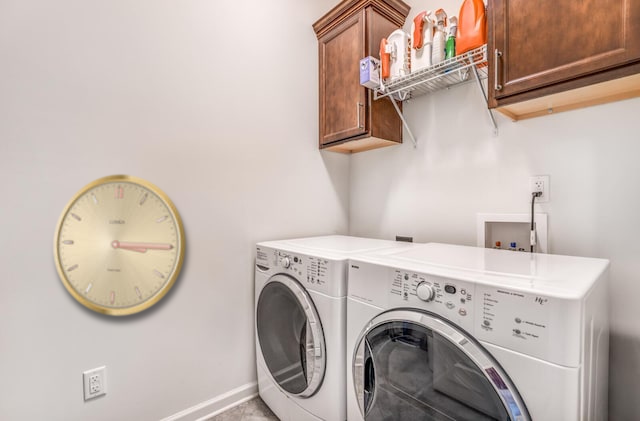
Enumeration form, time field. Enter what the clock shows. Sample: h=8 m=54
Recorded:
h=3 m=15
